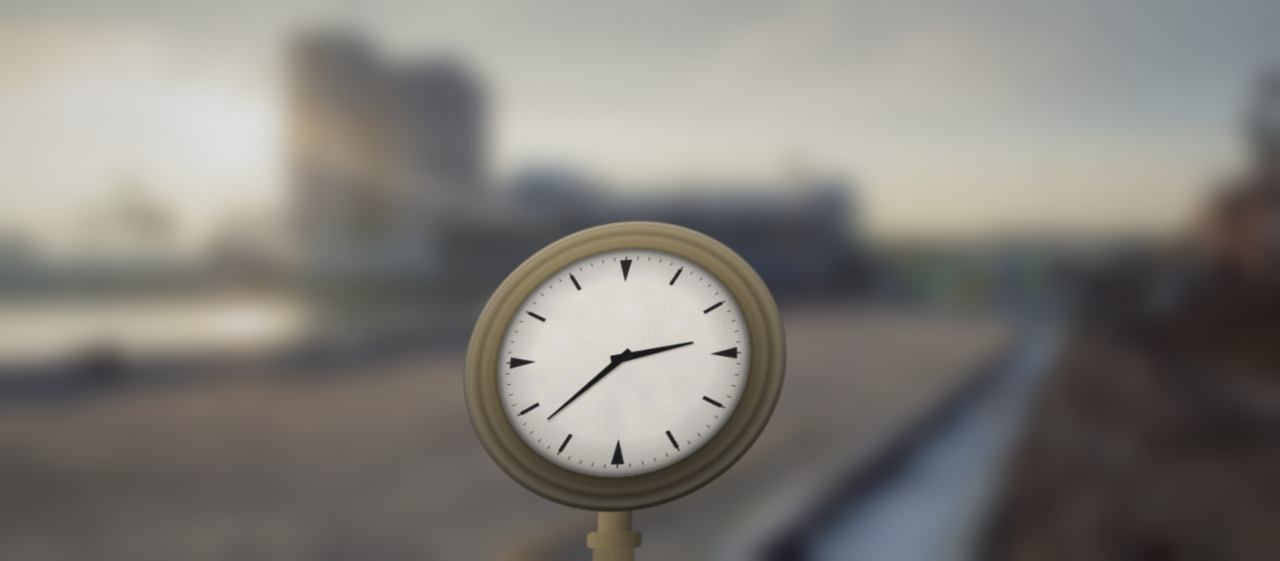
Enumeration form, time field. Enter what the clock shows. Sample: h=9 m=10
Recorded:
h=2 m=38
